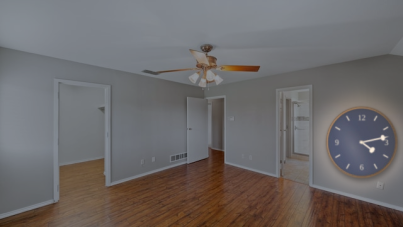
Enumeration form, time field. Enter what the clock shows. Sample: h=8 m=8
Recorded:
h=4 m=13
